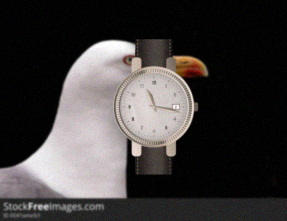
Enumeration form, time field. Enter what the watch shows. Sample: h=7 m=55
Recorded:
h=11 m=17
